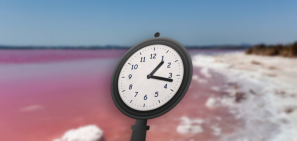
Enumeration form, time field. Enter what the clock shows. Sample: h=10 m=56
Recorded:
h=1 m=17
